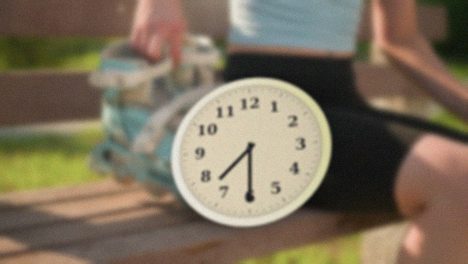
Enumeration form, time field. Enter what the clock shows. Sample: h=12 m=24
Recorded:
h=7 m=30
